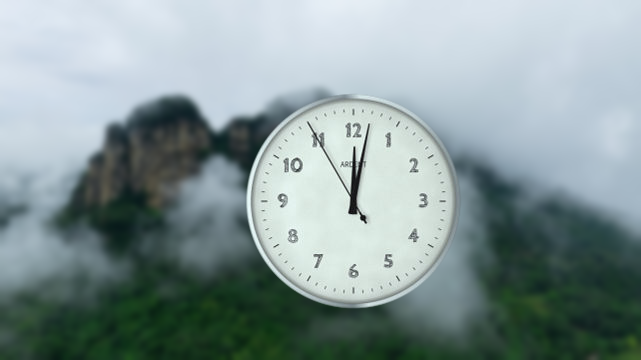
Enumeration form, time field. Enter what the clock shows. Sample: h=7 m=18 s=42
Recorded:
h=12 m=1 s=55
